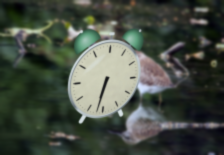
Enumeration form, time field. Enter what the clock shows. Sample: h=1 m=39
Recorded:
h=6 m=32
